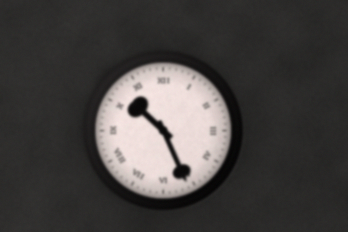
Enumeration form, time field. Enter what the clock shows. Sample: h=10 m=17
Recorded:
h=10 m=26
